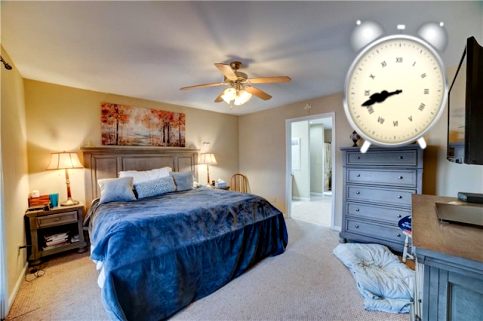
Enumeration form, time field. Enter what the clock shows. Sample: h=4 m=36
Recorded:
h=8 m=42
